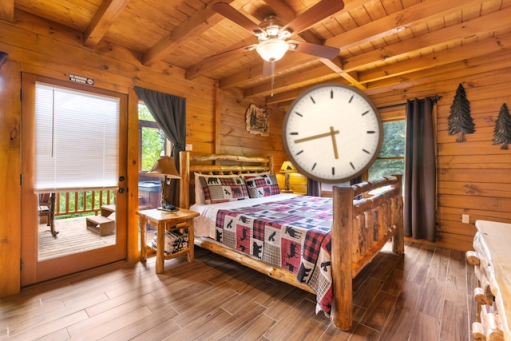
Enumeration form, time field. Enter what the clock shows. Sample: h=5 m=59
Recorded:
h=5 m=43
